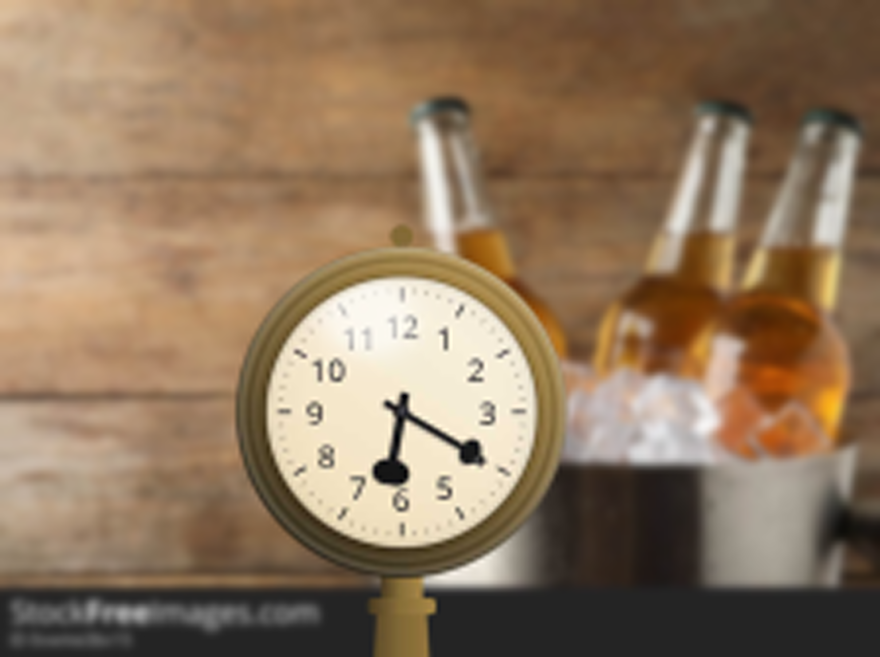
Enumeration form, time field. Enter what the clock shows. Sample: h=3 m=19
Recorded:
h=6 m=20
